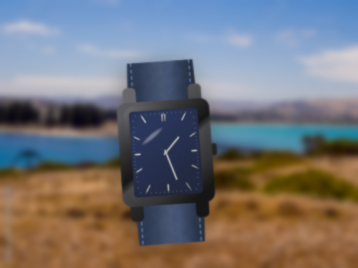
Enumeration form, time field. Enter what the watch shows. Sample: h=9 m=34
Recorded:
h=1 m=27
